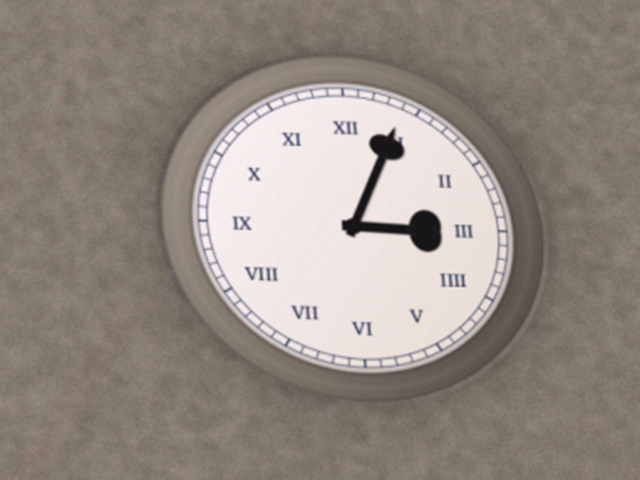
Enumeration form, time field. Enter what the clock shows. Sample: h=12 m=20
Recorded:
h=3 m=4
